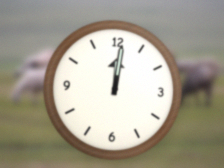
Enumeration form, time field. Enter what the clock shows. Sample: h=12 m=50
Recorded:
h=12 m=1
